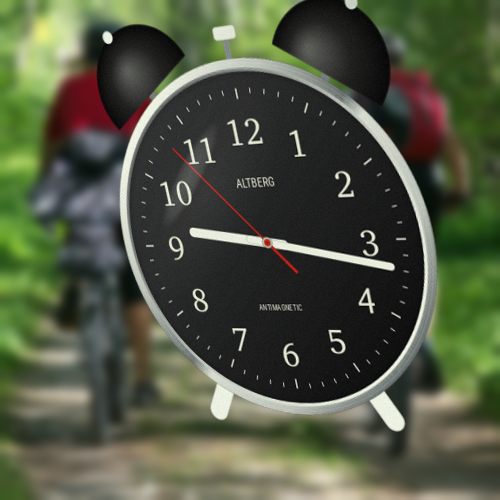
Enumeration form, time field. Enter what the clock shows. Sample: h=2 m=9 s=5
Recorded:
h=9 m=16 s=53
